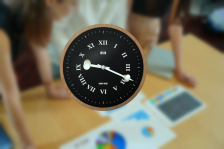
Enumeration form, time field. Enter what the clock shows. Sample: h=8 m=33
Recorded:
h=9 m=19
